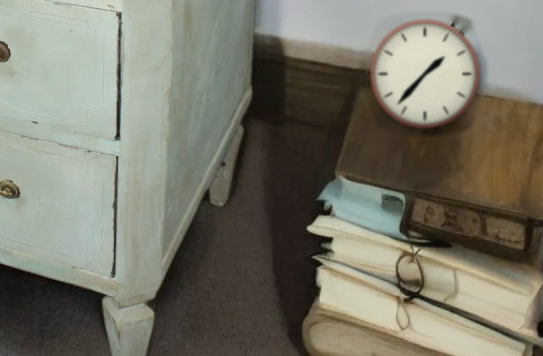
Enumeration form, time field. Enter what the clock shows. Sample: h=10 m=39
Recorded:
h=1 m=37
